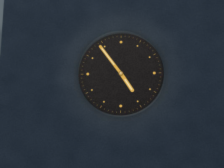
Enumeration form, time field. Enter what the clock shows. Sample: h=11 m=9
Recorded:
h=4 m=54
